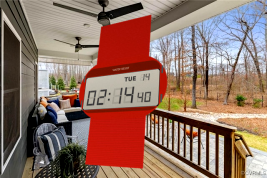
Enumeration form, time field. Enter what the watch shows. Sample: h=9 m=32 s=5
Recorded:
h=2 m=14 s=40
